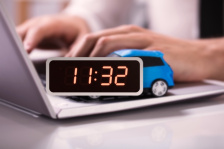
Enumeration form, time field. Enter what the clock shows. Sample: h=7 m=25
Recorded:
h=11 m=32
